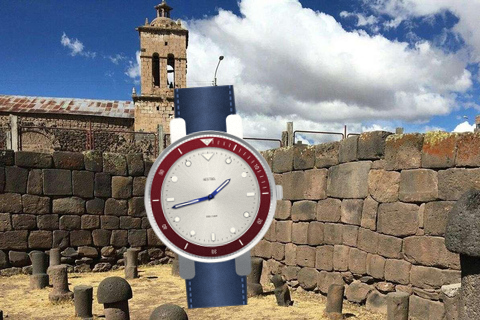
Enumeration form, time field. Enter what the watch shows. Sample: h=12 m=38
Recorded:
h=1 m=43
